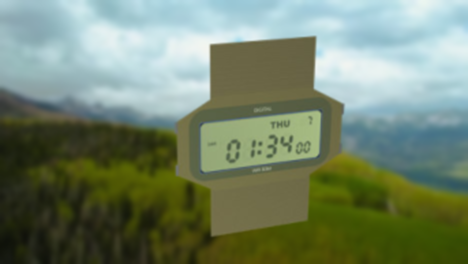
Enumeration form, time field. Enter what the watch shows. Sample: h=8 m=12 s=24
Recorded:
h=1 m=34 s=0
